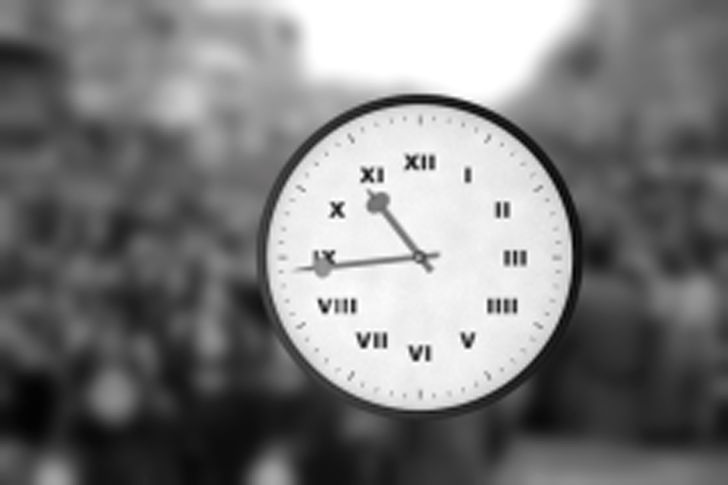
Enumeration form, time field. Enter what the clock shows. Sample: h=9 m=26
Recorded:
h=10 m=44
